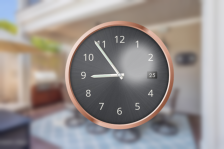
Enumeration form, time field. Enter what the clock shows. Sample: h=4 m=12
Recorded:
h=8 m=54
